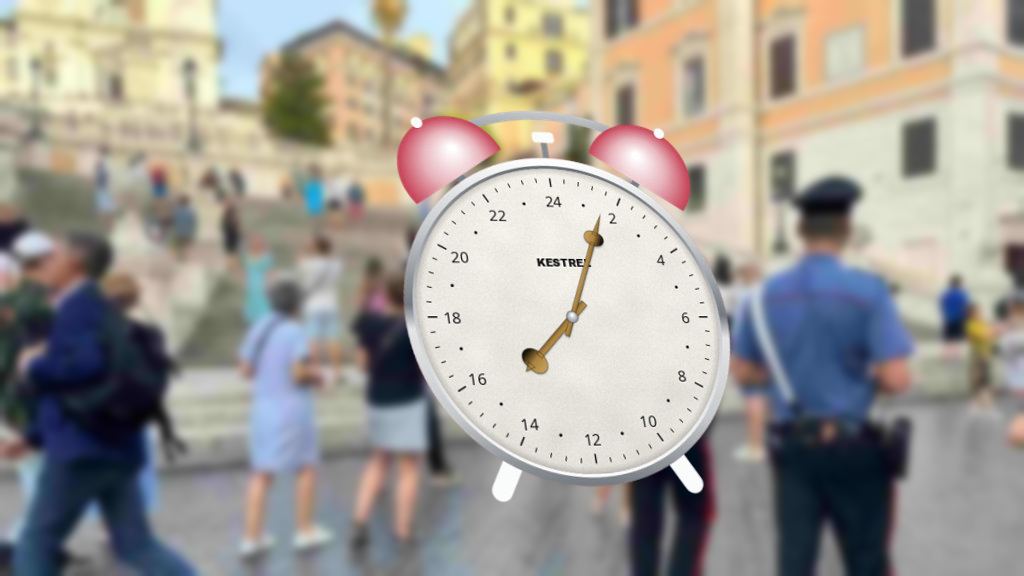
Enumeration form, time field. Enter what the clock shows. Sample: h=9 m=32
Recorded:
h=15 m=4
